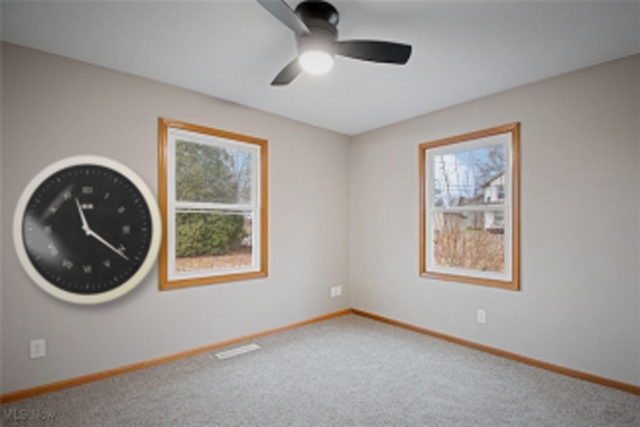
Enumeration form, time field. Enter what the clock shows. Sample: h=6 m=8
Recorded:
h=11 m=21
